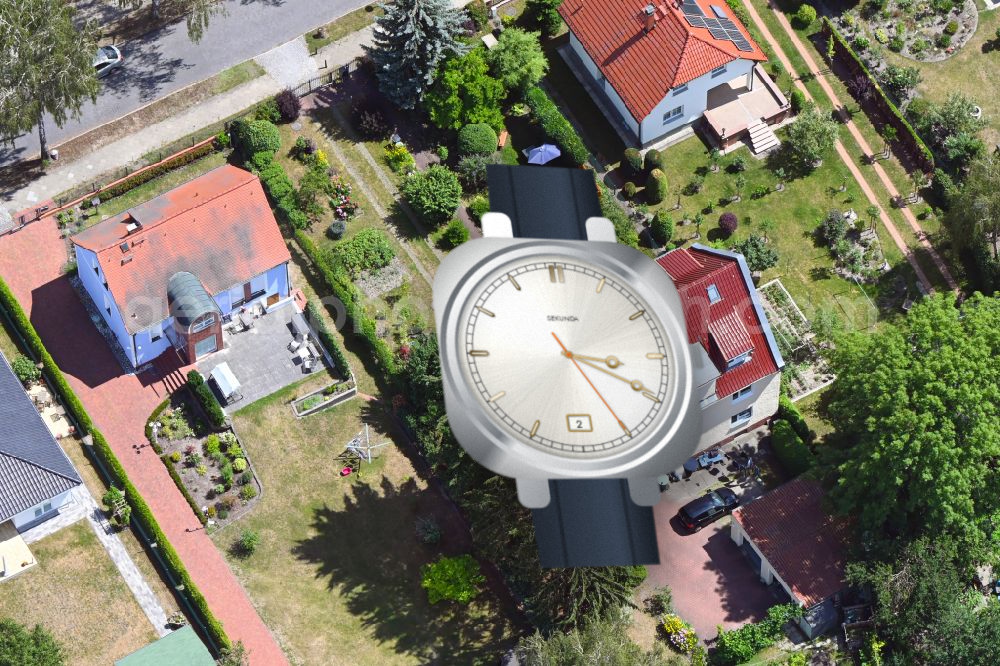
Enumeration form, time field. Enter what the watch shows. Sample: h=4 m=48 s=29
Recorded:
h=3 m=19 s=25
